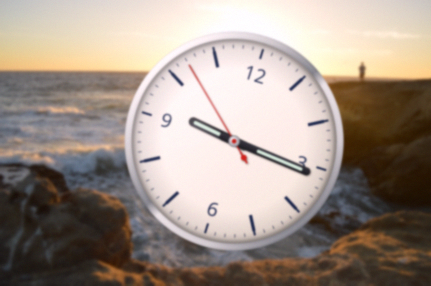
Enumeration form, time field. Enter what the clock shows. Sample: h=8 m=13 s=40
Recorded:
h=9 m=15 s=52
